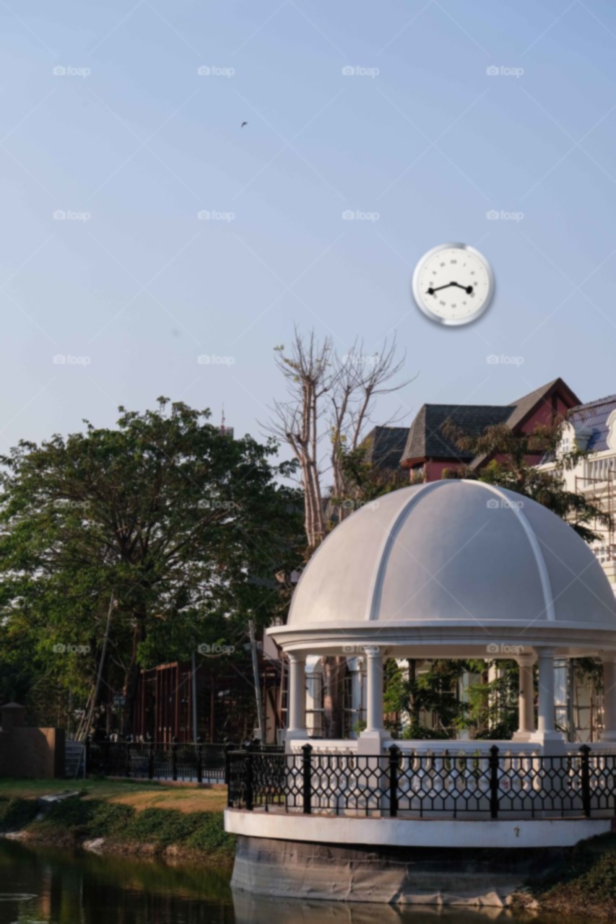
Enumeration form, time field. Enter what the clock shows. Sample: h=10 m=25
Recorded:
h=3 m=42
